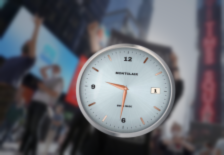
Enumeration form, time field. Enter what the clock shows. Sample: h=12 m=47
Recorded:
h=9 m=31
